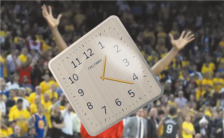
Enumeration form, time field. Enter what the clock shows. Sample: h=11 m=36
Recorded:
h=1 m=22
